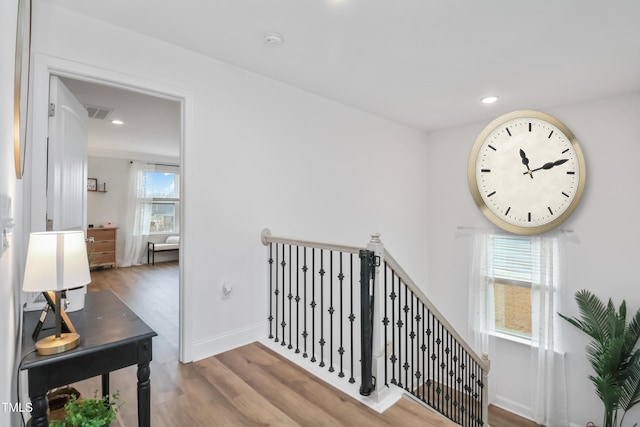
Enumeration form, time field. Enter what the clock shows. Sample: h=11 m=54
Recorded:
h=11 m=12
